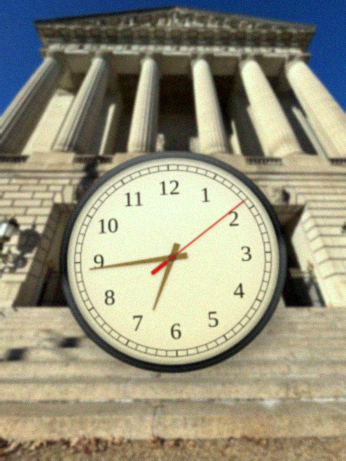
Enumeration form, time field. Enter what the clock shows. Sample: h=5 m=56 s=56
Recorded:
h=6 m=44 s=9
